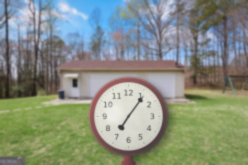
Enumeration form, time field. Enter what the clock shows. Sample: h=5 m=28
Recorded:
h=7 m=6
